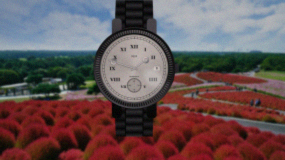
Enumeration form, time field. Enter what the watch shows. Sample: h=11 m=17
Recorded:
h=1 m=48
